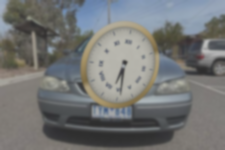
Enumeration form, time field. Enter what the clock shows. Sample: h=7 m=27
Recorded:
h=6 m=29
